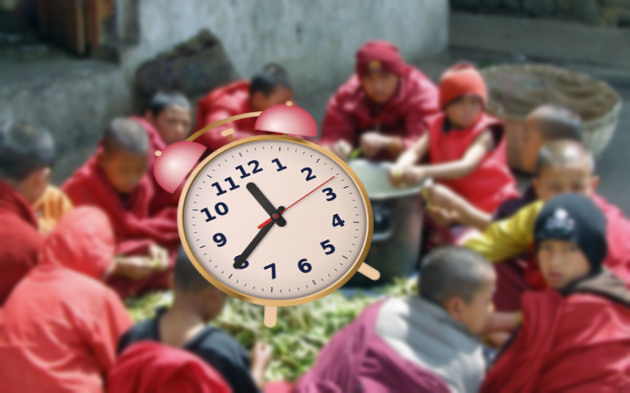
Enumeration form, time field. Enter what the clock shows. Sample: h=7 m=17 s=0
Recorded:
h=11 m=40 s=13
